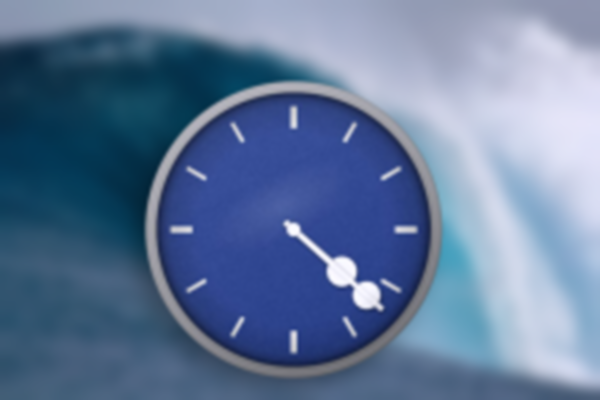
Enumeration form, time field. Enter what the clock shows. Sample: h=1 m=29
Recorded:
h=4 m=22
